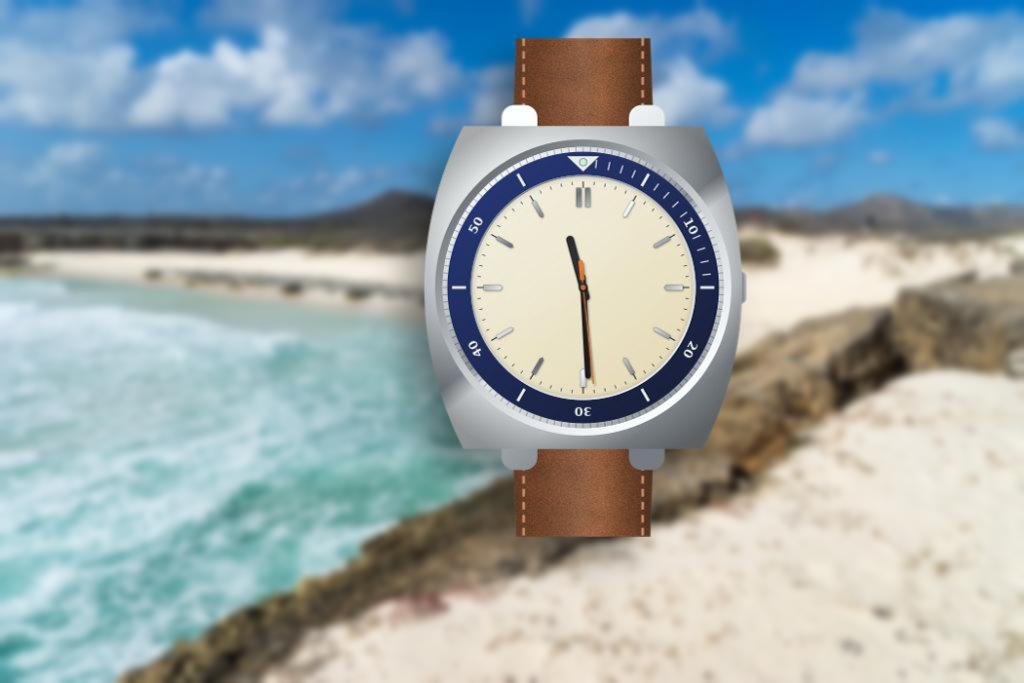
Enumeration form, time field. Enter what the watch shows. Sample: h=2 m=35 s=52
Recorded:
h=11 m=29 s=29
